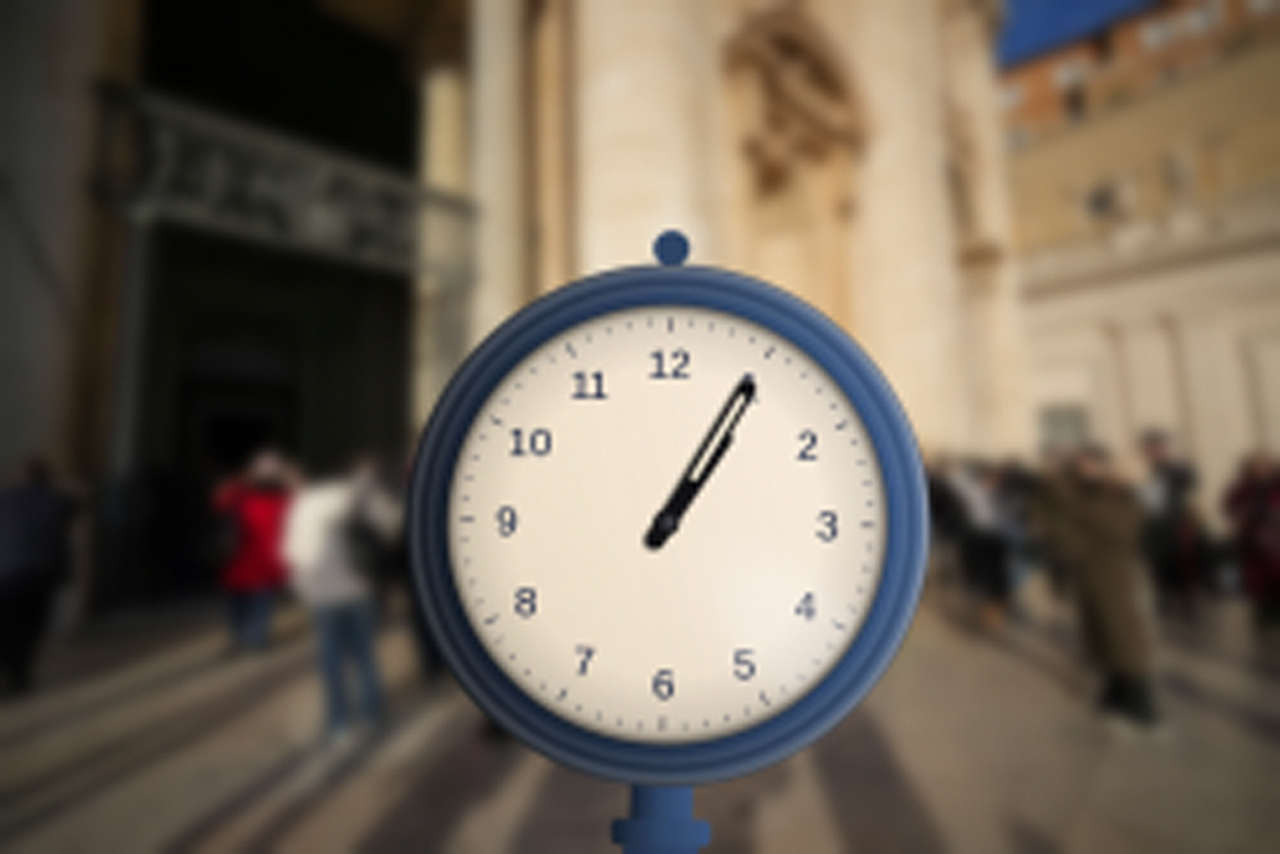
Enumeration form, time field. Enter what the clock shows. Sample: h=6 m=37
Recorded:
h=1 m=5
